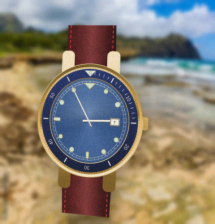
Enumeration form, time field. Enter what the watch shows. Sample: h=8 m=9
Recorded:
h=2 m=55
